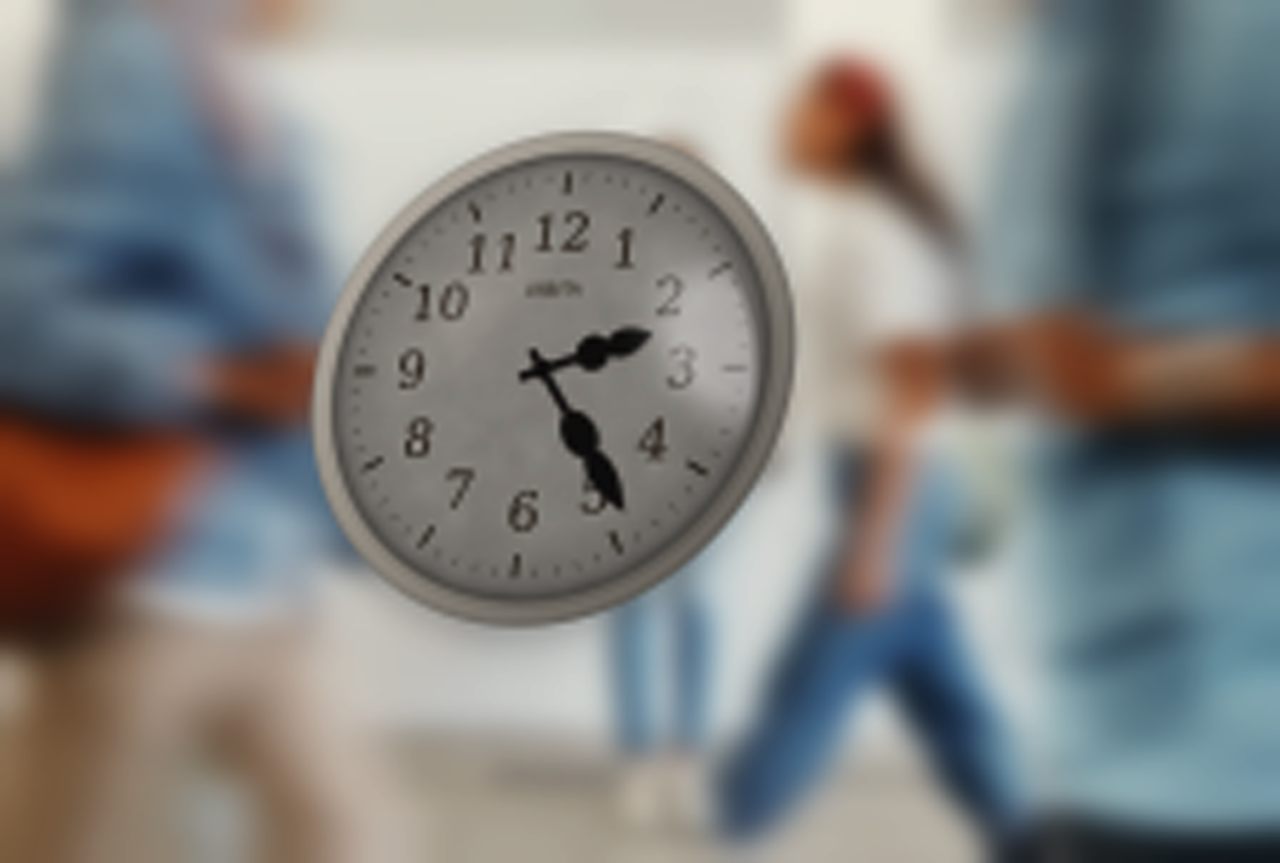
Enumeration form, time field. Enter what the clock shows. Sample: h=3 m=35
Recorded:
h=2 m=24
